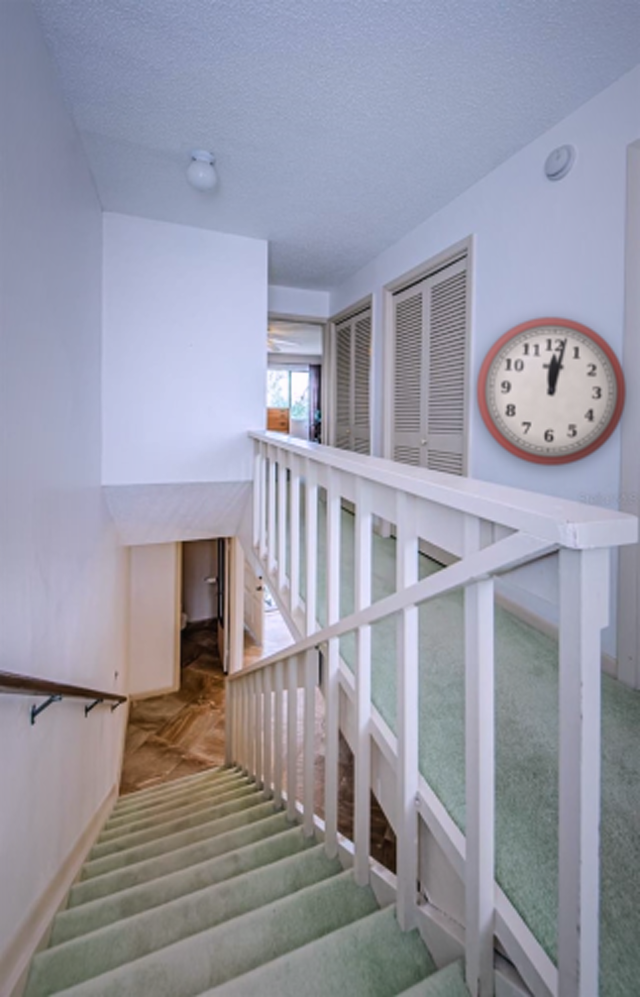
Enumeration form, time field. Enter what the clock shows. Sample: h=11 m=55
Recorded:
h=12 m=2
